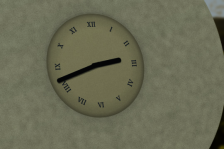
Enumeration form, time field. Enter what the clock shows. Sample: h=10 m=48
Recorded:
h=2 m=42
